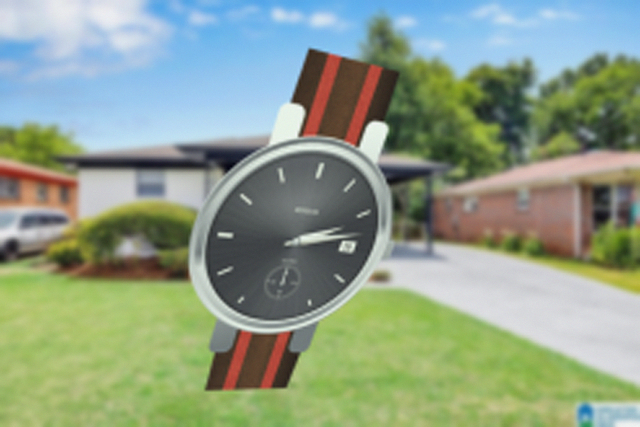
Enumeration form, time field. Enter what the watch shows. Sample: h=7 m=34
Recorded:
h=2 m=13
